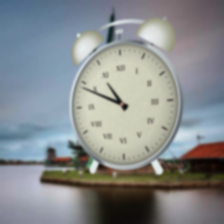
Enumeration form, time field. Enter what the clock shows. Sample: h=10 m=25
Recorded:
h=10 m=49
